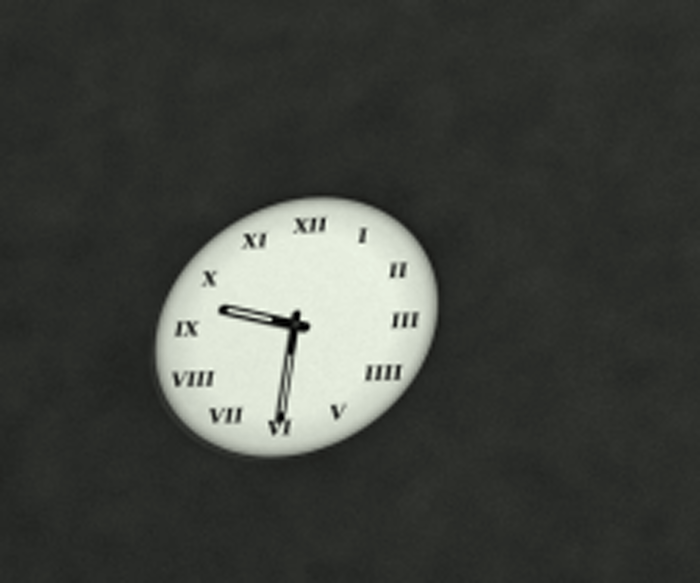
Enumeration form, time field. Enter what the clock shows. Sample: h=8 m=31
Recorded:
h=9 m=30
